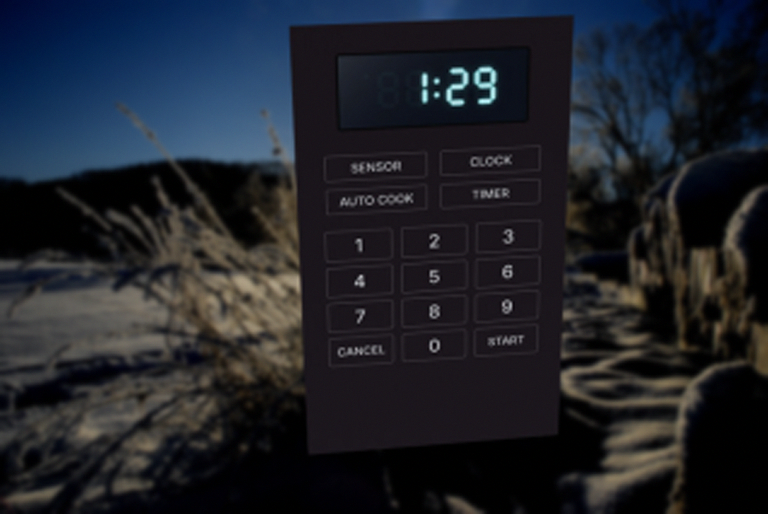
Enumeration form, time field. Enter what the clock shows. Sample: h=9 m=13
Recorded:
h=1 m=29
